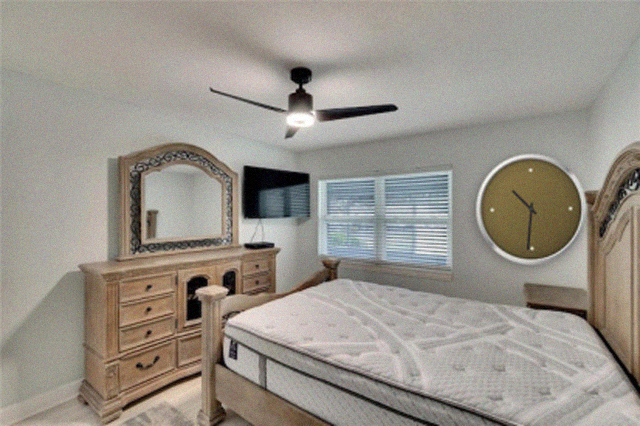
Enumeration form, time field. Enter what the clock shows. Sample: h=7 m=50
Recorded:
h=10 m=31
